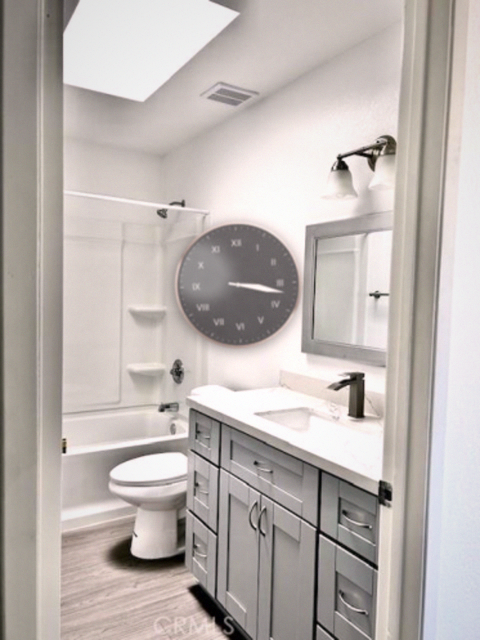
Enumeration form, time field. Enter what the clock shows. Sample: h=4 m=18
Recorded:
h=3 m=17
